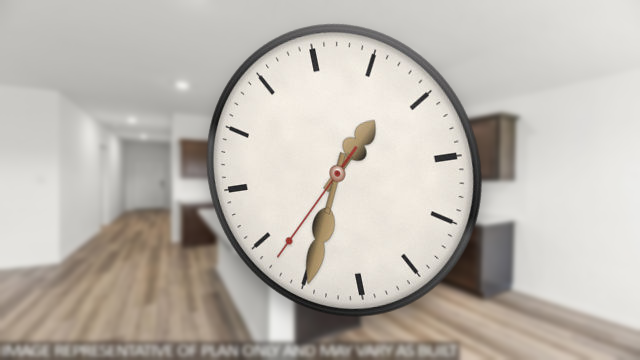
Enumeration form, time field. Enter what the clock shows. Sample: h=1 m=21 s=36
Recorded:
h=1 m=34 s=38
